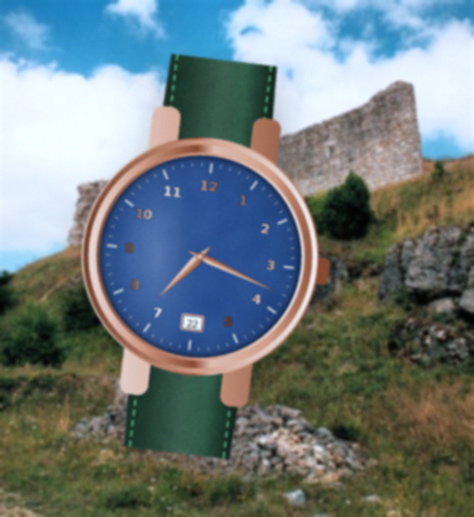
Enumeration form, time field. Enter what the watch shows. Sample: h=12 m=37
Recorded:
h=7 m=18
